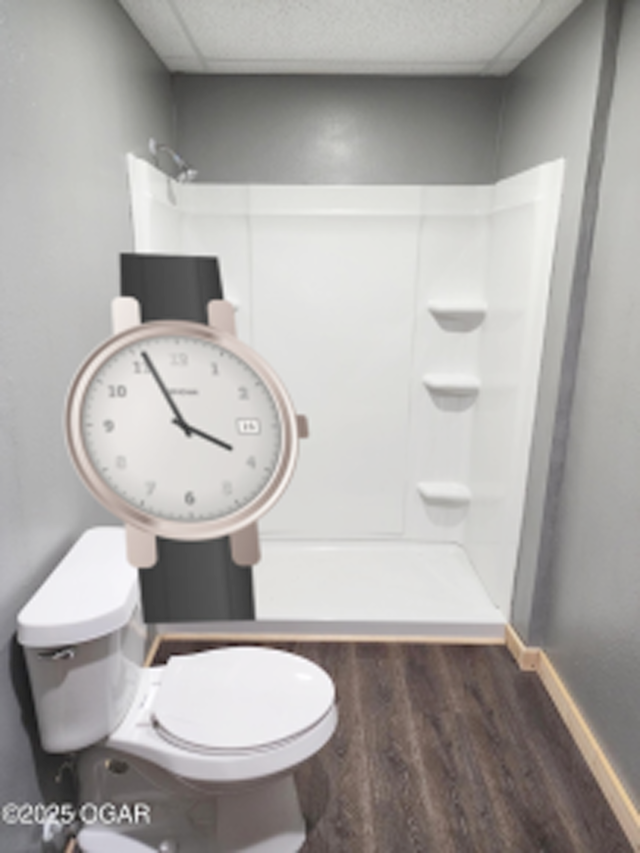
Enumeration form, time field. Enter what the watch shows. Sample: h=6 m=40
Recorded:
h=3 m=56
